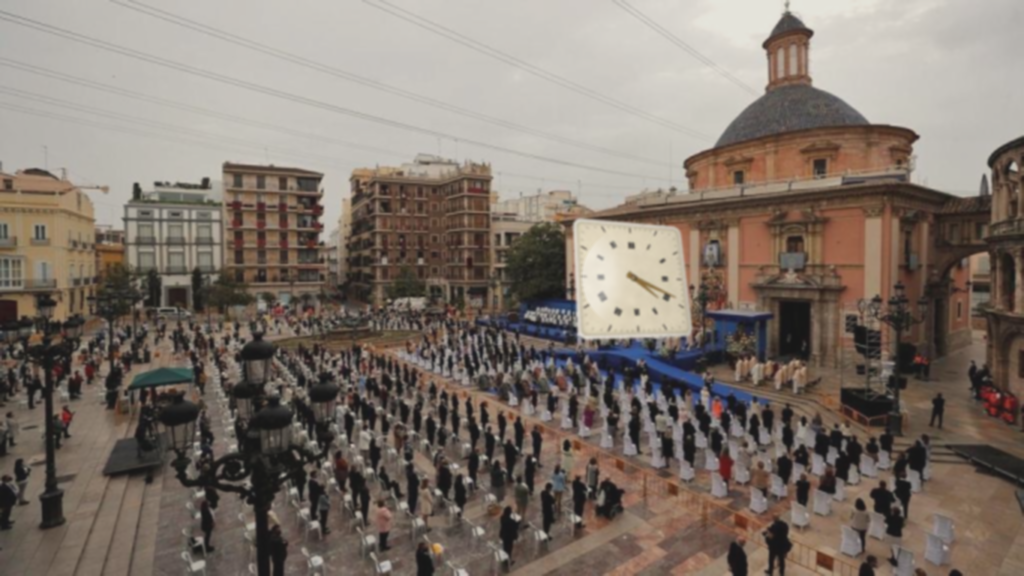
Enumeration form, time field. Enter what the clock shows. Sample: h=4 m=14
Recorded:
h=4 m=19
